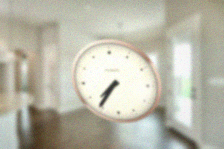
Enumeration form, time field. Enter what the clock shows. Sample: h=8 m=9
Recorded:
h=7 m=36
